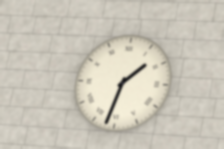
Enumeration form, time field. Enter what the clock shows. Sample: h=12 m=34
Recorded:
h=1 m=32
